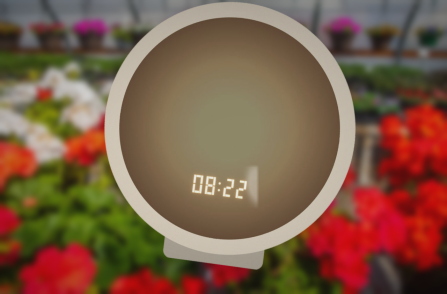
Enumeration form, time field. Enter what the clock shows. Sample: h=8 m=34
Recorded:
h=8 m=22
